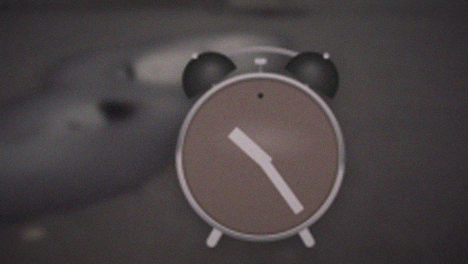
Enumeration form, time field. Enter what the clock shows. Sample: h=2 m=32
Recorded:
h=10 m=24
